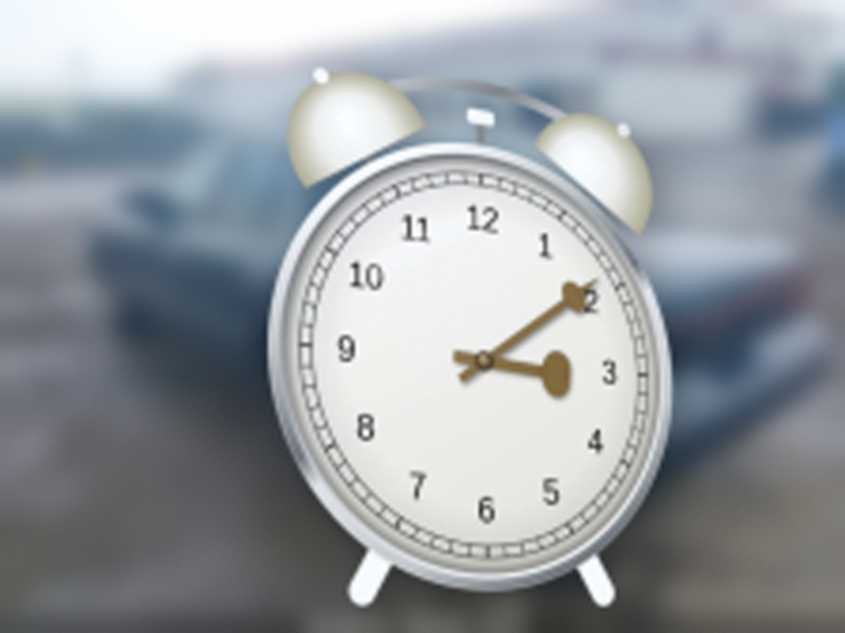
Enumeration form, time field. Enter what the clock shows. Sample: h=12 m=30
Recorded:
h=3 m=9
